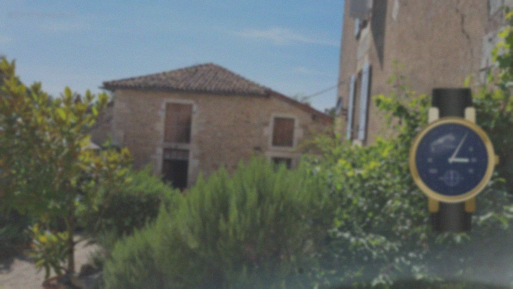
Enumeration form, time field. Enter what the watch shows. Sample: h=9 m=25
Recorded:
h=3 m=5
